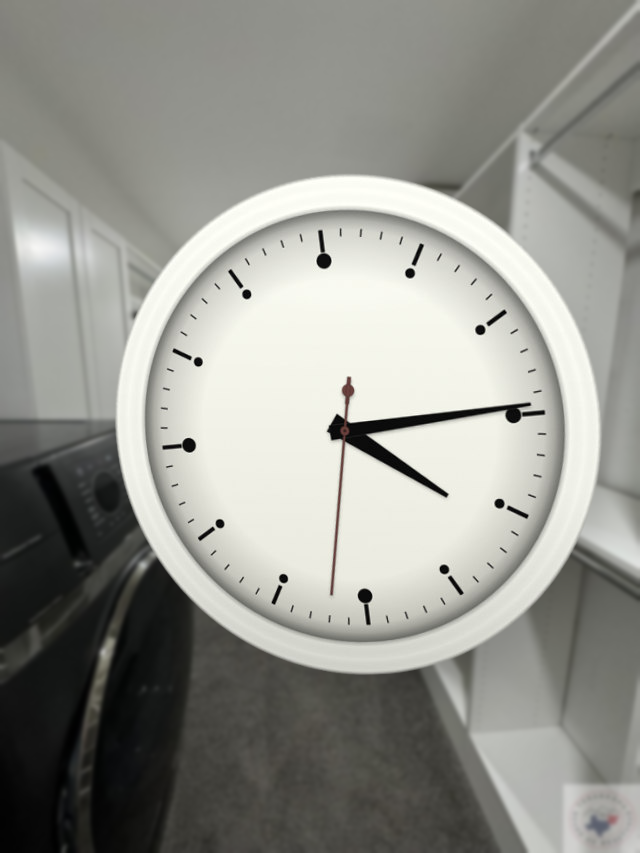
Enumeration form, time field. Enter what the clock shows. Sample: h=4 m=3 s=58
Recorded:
h=4 m=14 s=32
